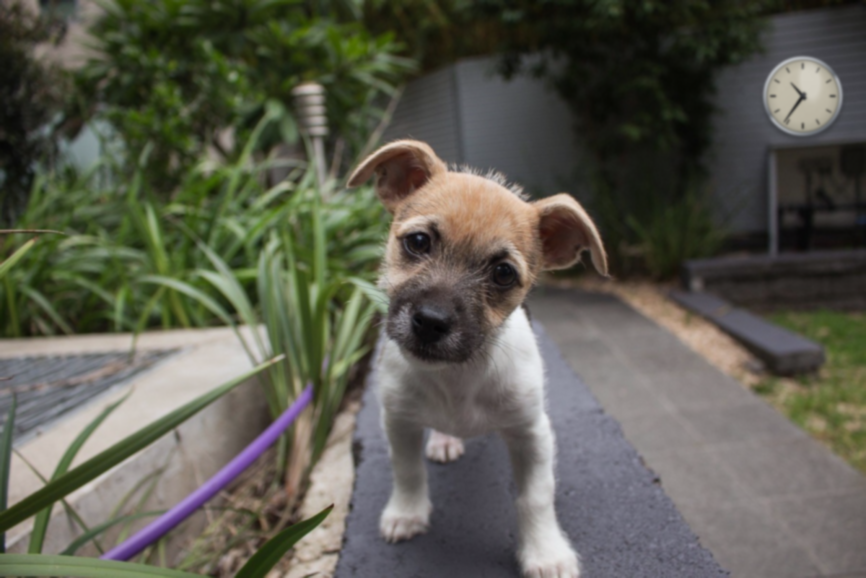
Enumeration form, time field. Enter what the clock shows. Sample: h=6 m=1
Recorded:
h=10 m=36
